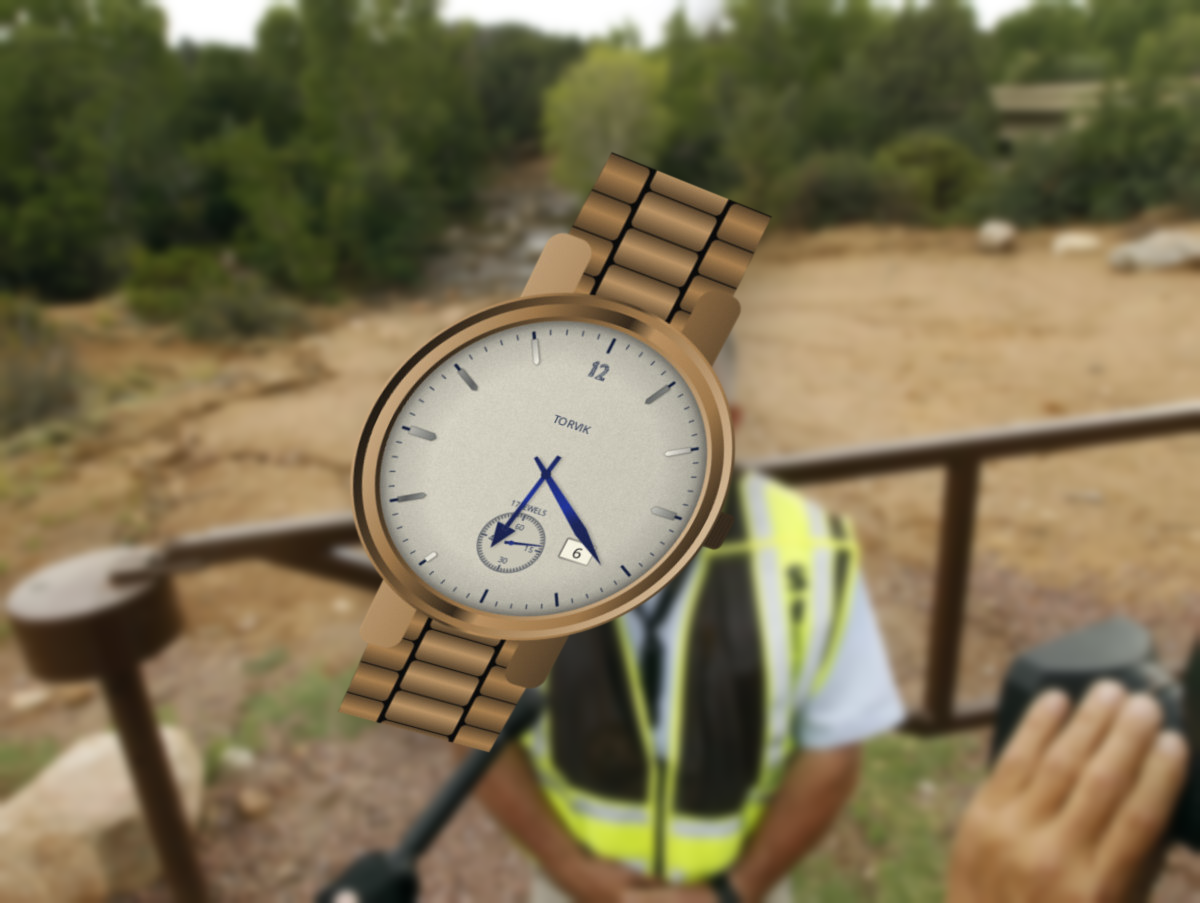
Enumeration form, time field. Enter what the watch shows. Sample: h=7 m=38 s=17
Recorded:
h=6 m=21 s=13
